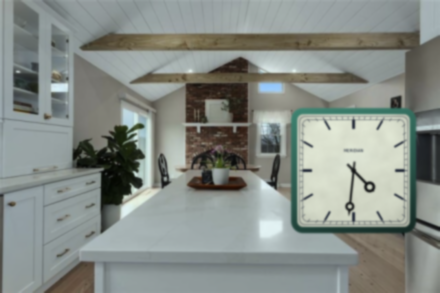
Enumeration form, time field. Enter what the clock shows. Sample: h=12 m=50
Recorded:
h=4 m=31
